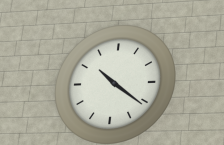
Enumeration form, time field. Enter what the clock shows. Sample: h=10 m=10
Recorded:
h=10 m=21
